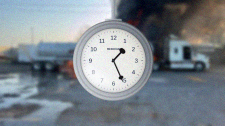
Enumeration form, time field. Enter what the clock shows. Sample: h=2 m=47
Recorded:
h=1 m=26
